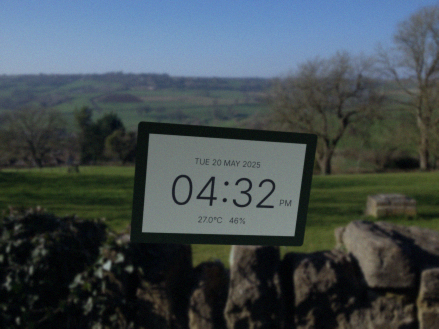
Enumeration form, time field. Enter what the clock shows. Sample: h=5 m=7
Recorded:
h=4 m=32
